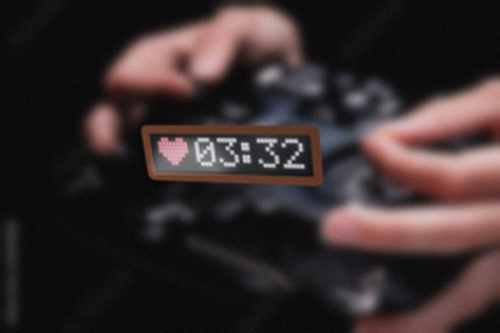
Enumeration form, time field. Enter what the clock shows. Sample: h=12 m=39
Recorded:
h=3 m=32
